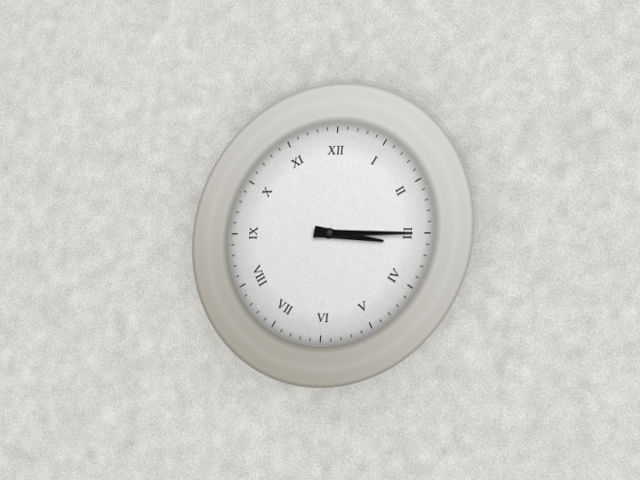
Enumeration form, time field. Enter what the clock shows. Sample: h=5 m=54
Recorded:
h=3 m=15
